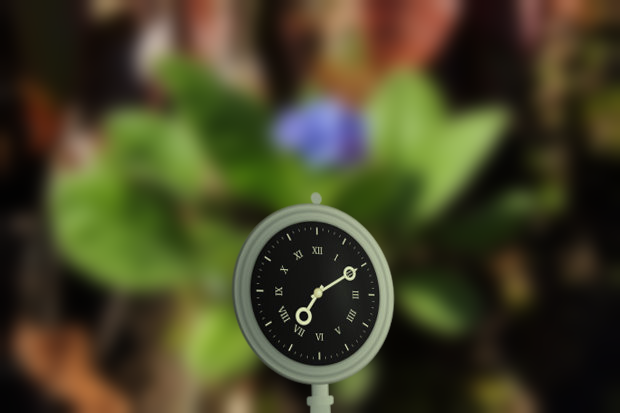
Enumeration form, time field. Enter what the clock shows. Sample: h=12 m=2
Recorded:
h=7 m=10
